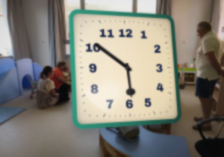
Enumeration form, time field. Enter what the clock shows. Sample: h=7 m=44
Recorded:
h=5 m=51
